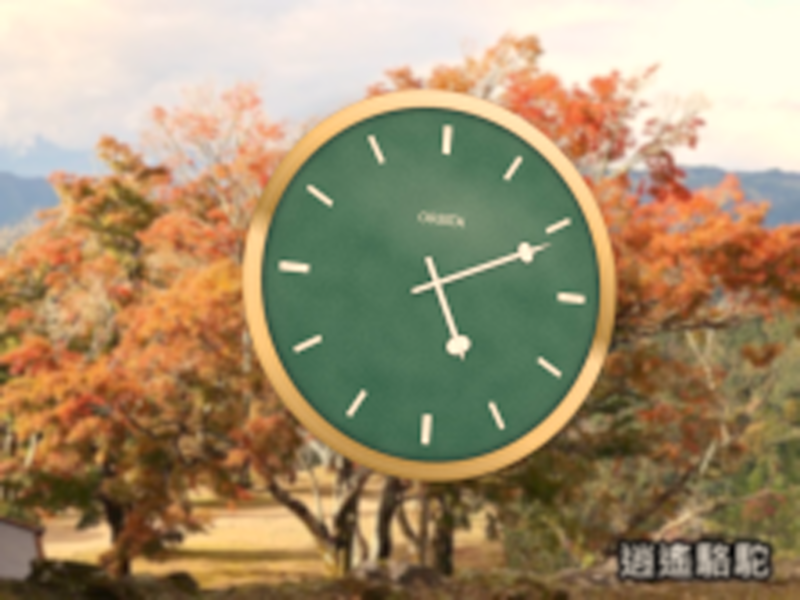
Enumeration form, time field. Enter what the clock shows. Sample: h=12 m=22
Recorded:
h=5 m=11
